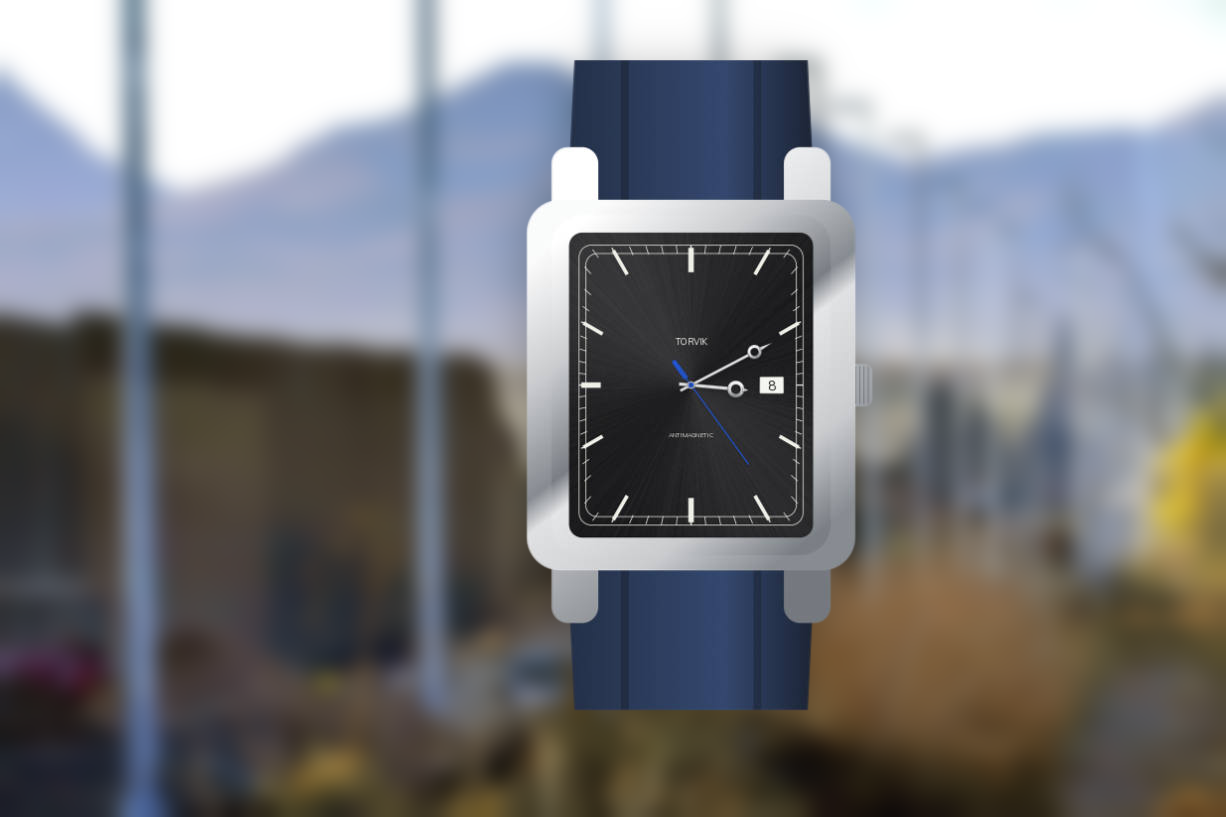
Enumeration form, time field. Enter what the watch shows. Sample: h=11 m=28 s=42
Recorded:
h=3 m=10 s=24
